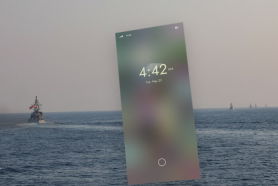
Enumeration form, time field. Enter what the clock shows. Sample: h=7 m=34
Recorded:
h=4 m=42
